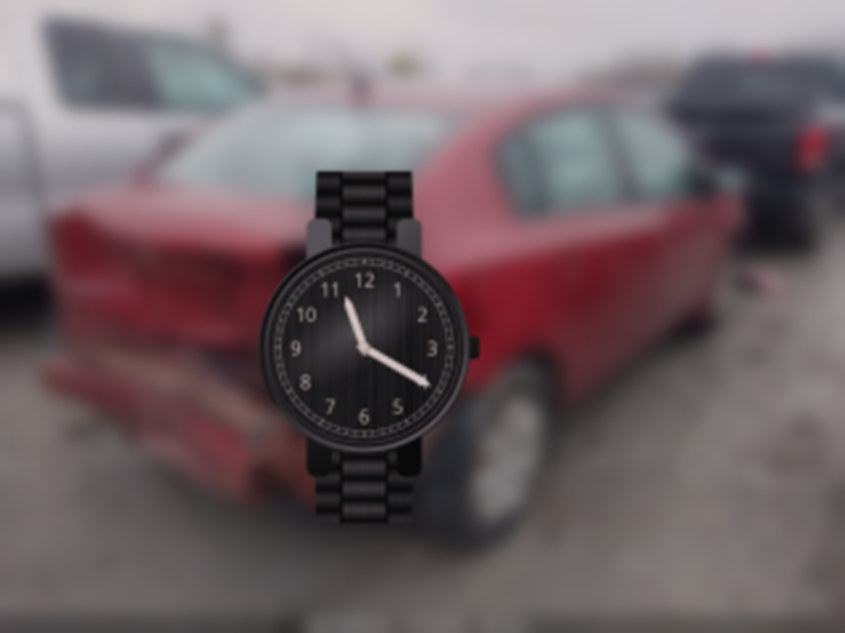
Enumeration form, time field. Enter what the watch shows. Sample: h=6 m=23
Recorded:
h=11 m=20
